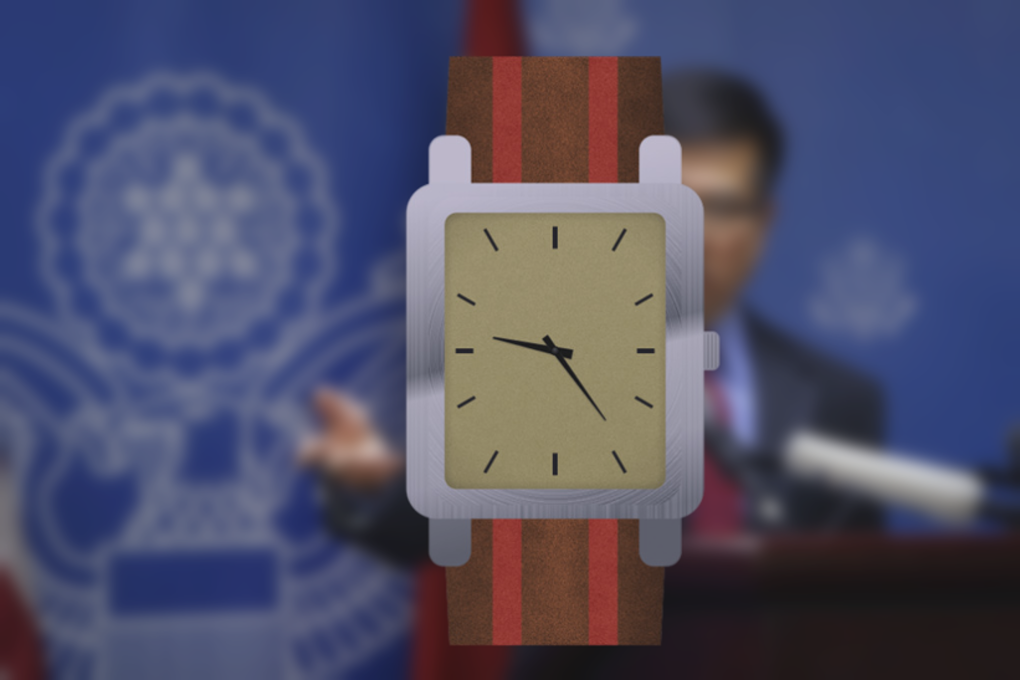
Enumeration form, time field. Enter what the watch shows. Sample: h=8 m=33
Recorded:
h=9 m=24
